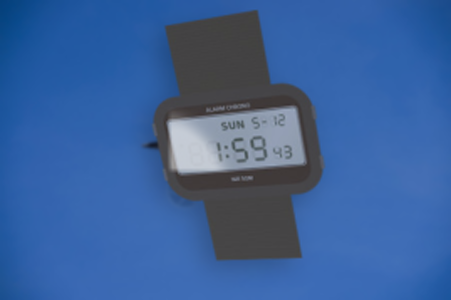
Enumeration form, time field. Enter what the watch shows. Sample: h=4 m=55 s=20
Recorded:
h=1 m=59 s=43
